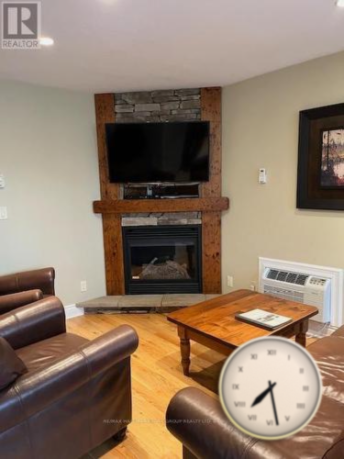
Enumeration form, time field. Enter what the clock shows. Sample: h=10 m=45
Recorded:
h=7 m=28
